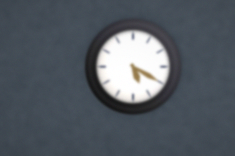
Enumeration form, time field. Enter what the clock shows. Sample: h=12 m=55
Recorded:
h=5 m=20
